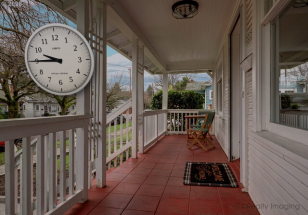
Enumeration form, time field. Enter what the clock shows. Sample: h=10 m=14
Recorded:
h=9 m=45
